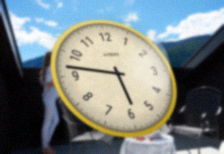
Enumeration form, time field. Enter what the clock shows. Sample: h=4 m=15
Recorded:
h=5 m=47
